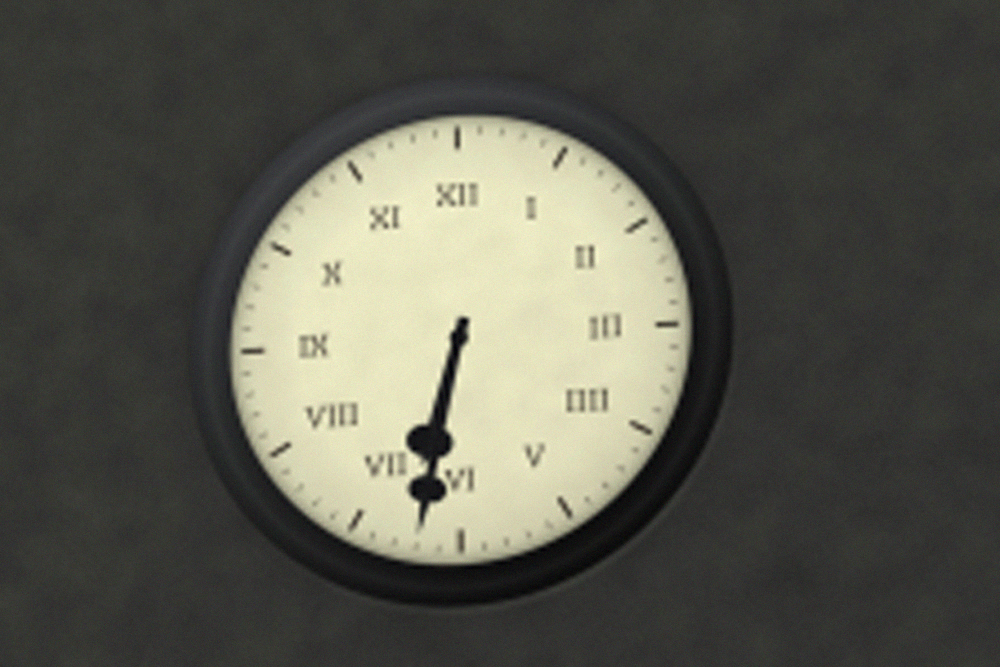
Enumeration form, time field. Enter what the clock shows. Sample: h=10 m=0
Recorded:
h=6 m=32
